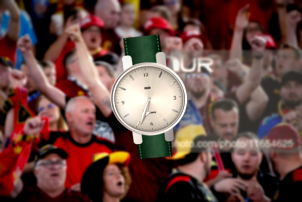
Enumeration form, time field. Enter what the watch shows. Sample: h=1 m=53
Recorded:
h=6 m=34
